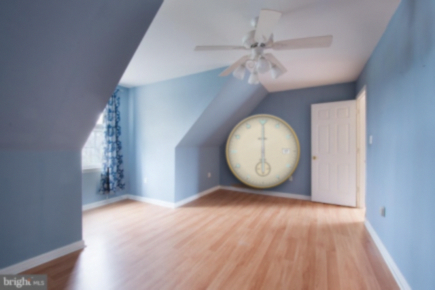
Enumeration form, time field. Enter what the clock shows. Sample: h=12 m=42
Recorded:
h=6 m=0
